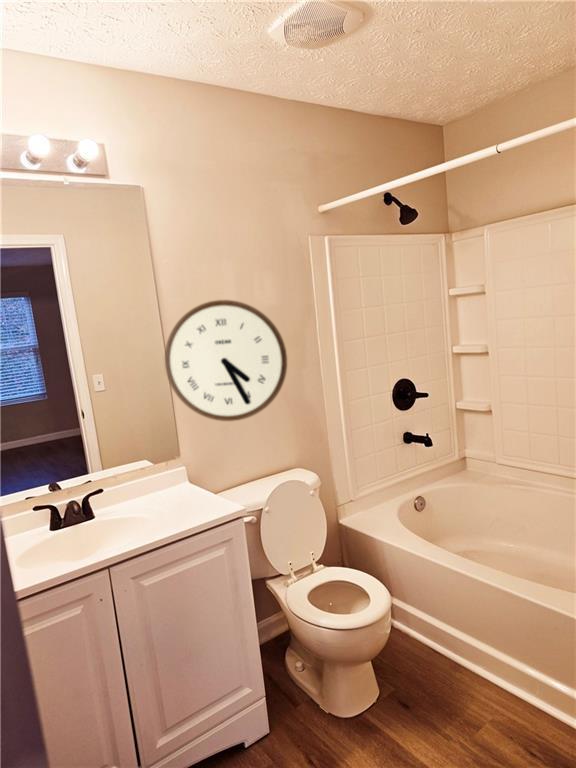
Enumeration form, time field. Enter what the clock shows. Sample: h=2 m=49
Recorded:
h=4 m=26
